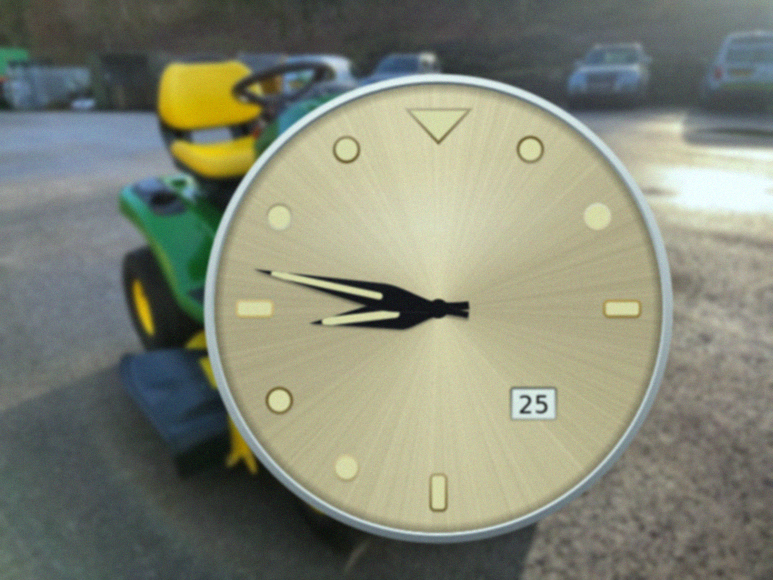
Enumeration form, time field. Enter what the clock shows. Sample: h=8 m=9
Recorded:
h=8 m=47
